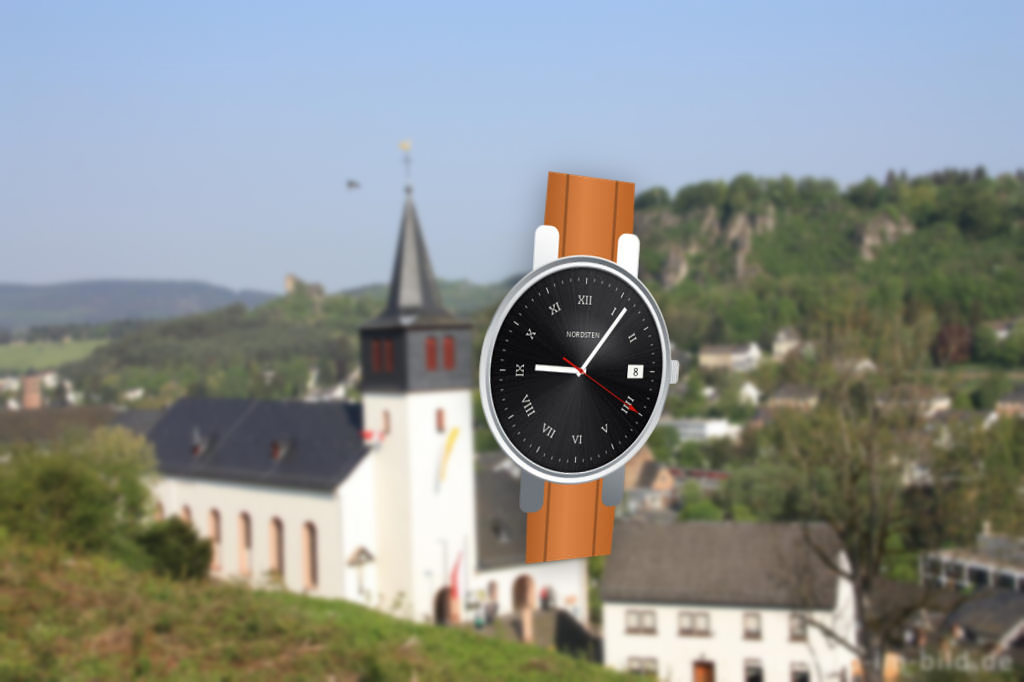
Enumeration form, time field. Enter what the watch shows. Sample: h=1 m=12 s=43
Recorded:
h=9 m=6 s=20
